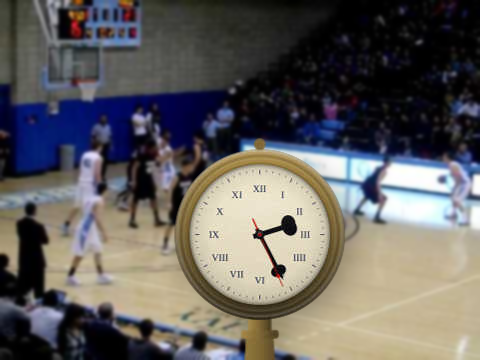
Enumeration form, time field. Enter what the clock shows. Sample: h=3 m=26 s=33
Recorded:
h=2 m=25 s=26
